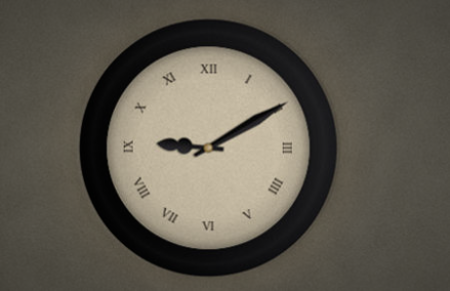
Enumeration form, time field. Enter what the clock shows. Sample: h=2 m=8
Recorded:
h=9 m=10
